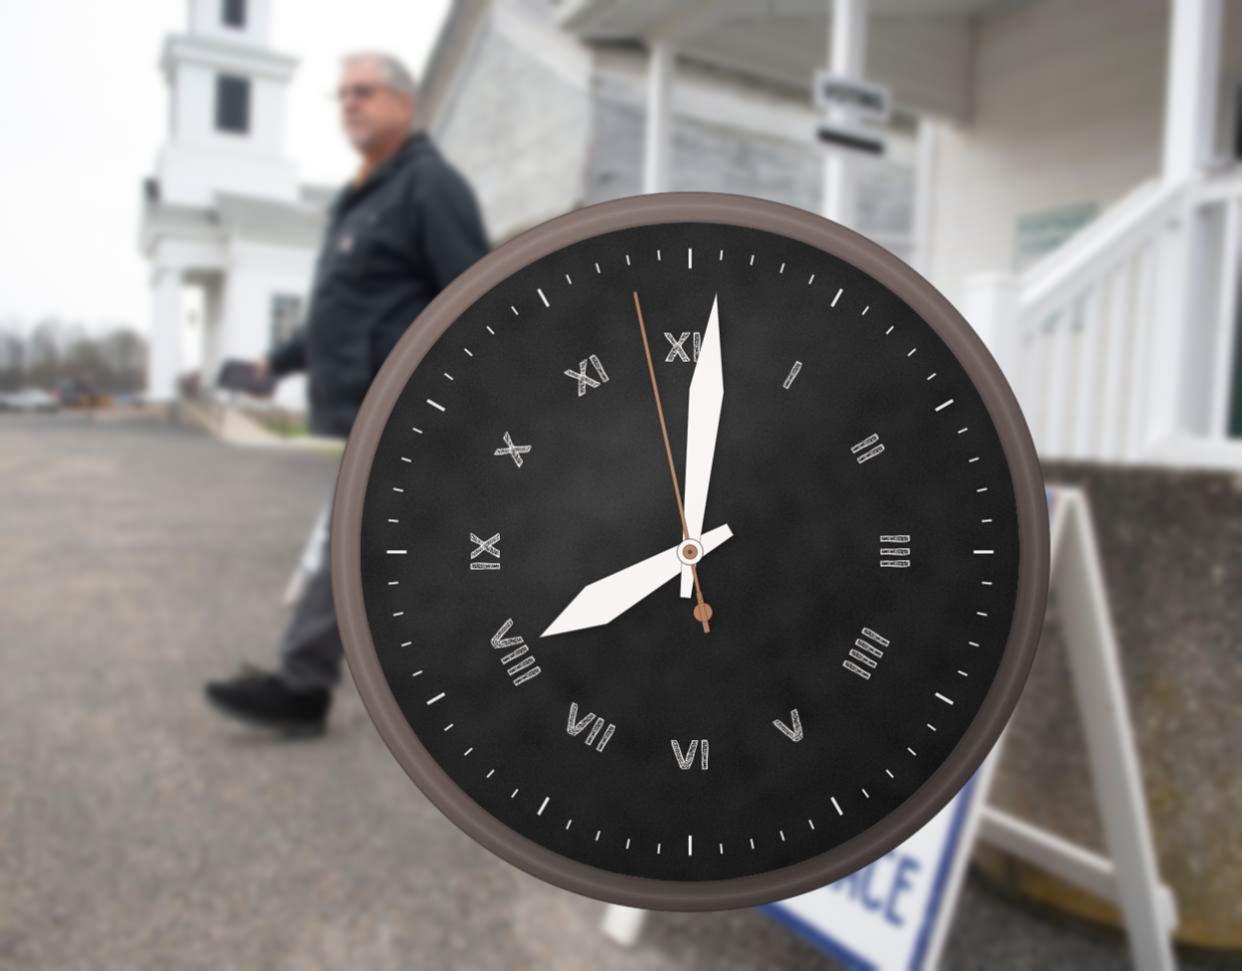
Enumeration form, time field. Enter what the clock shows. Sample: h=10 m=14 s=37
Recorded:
h=8 m=0 s=58
